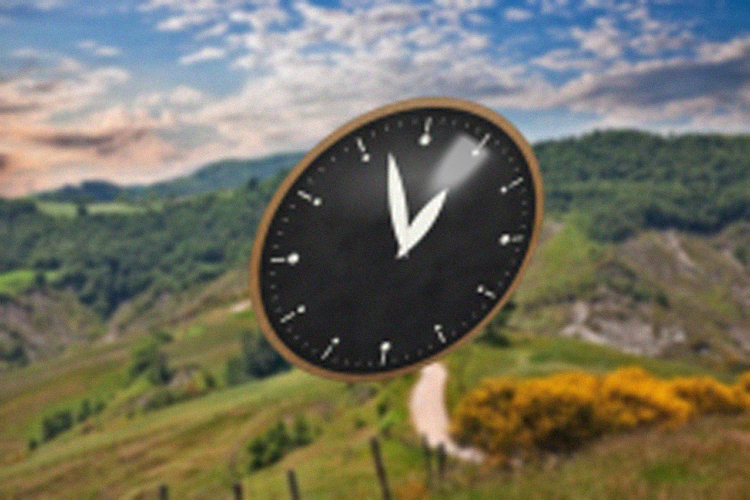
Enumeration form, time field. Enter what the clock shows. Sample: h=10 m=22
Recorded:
h=12 m=57
